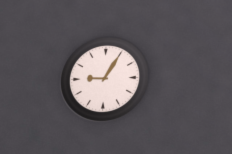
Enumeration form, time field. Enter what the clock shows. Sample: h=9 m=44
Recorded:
h=9 m=5
